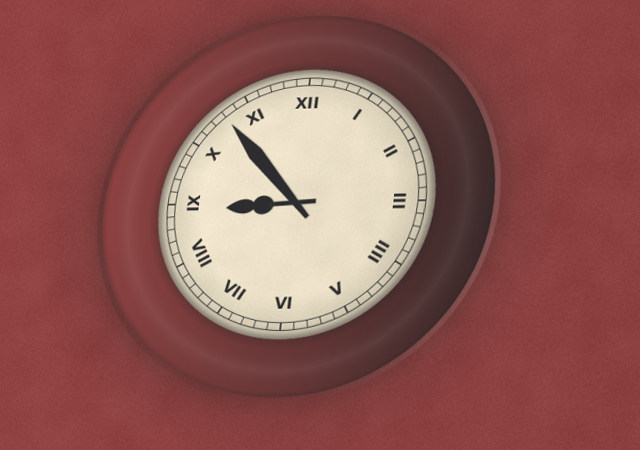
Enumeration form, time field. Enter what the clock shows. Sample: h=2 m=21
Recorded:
h=8 m=53
